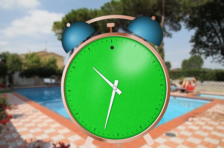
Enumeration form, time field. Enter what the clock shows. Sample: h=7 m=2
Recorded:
h=10 m=33
